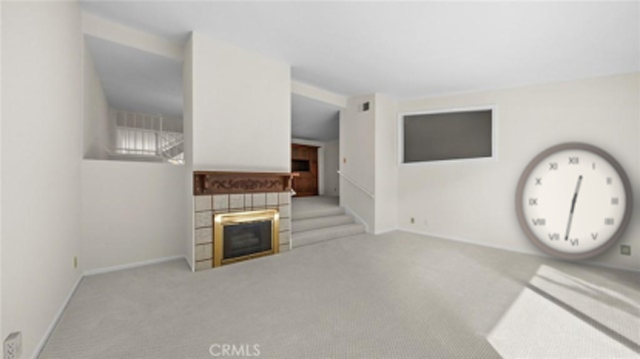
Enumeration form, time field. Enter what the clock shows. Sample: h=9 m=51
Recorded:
h=12 m=32
